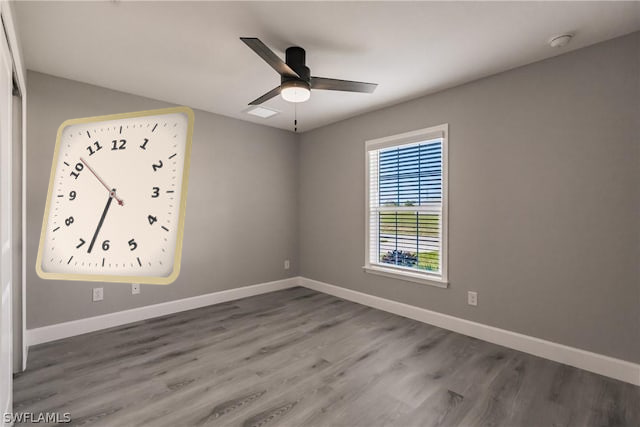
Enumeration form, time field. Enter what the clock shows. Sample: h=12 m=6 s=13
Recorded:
h=6 m=32 s=52
